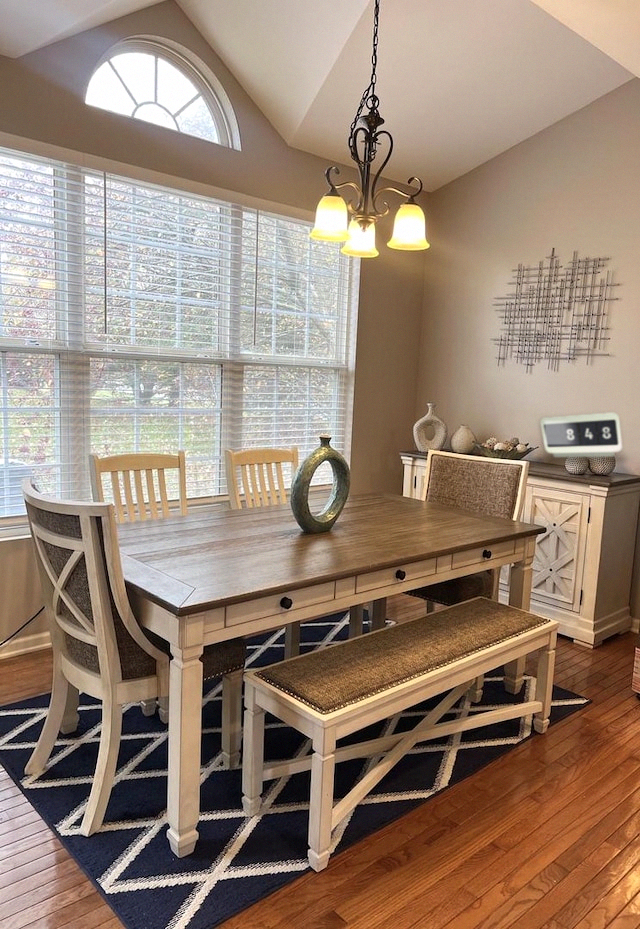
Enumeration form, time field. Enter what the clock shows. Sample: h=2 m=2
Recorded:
h=8 m=48
